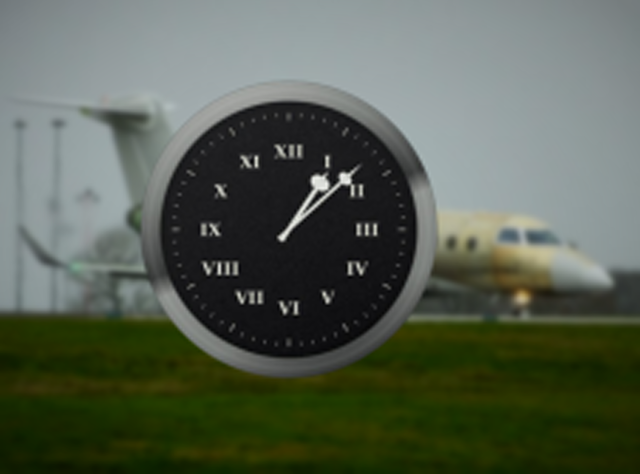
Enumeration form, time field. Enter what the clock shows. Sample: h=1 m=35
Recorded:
h=1 m=8
